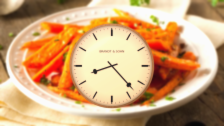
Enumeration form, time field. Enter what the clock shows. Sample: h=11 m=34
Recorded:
h=8 m=23
